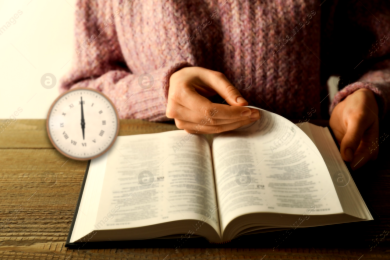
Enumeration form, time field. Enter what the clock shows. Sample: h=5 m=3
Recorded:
h=6 m=0
